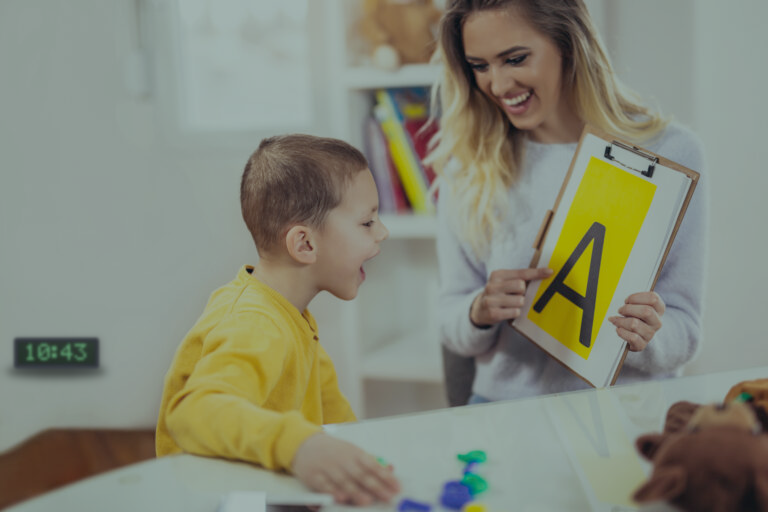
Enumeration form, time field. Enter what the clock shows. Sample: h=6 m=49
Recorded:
h=10 m=43
